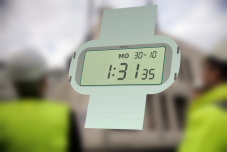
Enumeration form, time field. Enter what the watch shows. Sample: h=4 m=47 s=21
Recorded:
h=1 m=31 s=35
